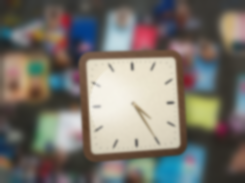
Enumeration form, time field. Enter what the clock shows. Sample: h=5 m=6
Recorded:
h=4 m=25
